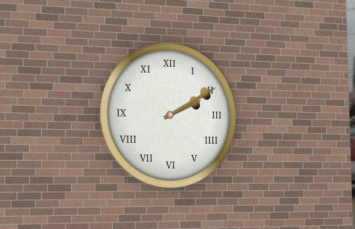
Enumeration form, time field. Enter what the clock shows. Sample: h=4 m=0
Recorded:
h=2 m=10
